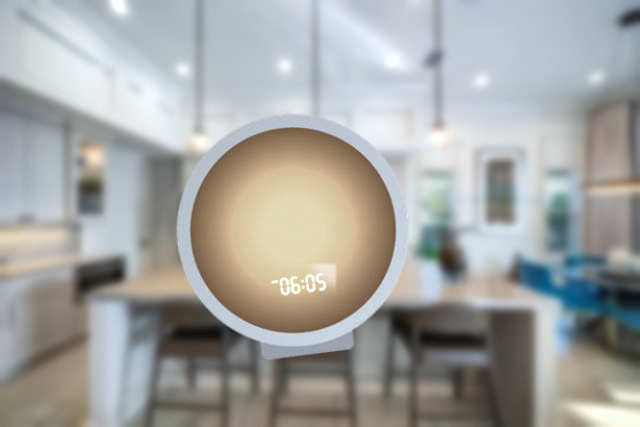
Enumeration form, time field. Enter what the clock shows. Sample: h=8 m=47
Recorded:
h=6 m=5
